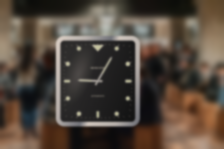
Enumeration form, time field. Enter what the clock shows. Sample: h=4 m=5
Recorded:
h=9 m=5
